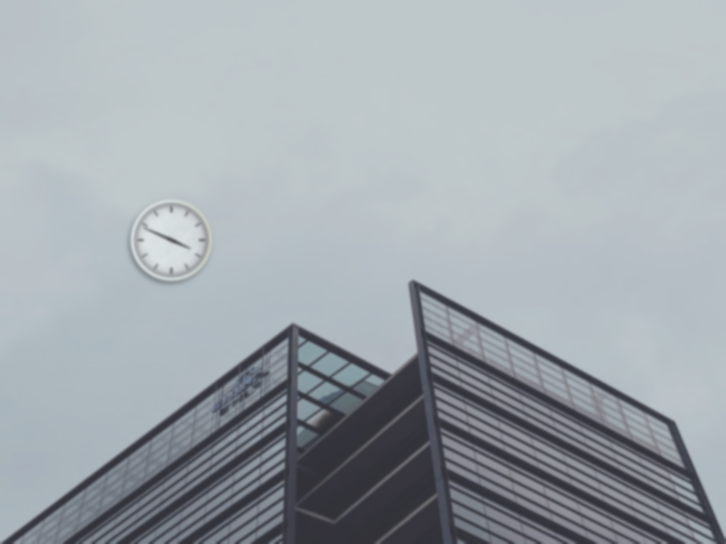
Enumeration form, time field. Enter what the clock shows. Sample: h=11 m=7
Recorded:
h=3 m=49
